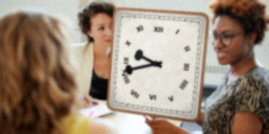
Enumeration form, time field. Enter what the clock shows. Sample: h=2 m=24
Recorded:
h=9 m=42
